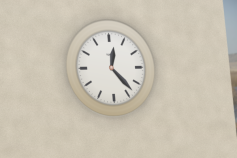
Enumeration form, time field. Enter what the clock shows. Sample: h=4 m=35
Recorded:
h=12 m=23
